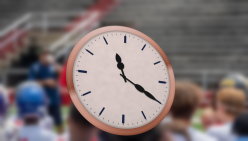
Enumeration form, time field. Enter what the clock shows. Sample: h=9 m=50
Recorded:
h=11 m=20
